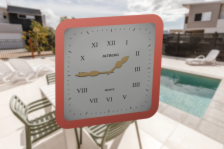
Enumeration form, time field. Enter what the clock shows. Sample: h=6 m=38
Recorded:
h=1 m=45
